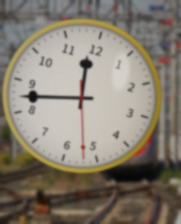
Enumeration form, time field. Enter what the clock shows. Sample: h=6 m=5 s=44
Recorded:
h=11 m=42 s=27
